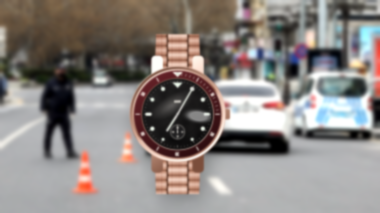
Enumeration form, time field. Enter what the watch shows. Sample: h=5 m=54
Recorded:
h=7 m=5
